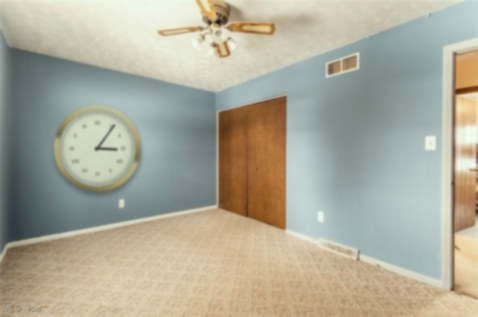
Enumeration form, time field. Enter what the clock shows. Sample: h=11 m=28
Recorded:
h=3 m=6
